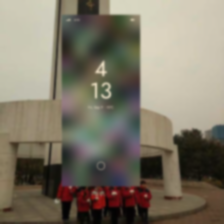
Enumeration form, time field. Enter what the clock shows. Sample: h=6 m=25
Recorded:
h=4 m=13
